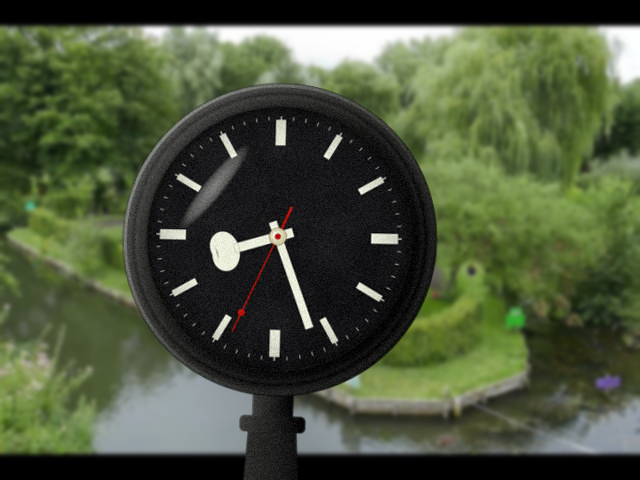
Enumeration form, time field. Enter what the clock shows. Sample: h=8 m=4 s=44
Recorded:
h=8 m=26 s=34
